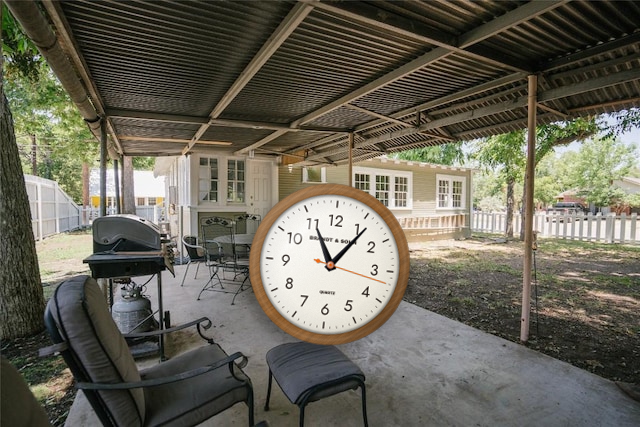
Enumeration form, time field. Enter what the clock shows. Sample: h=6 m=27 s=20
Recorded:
h=11 m=6 s=17
